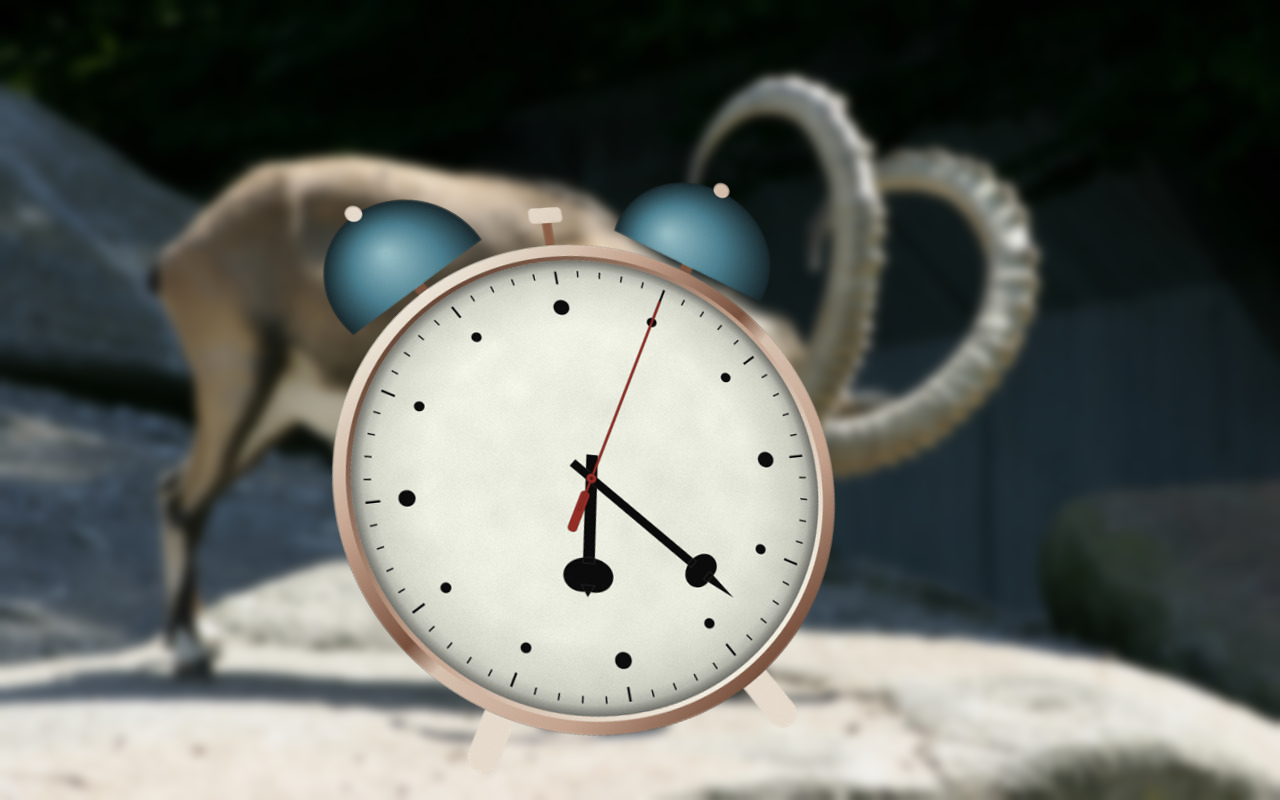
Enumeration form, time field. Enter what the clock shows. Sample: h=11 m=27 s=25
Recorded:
h=6 m=23 s=5
